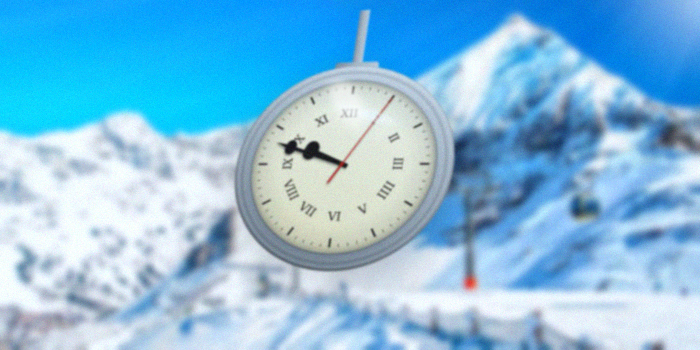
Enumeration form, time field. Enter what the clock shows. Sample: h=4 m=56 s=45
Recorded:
h=9 m=48 s=5
